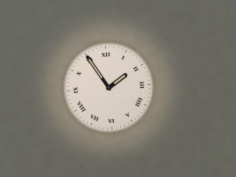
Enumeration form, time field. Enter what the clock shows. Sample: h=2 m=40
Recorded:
h=1 m=55
